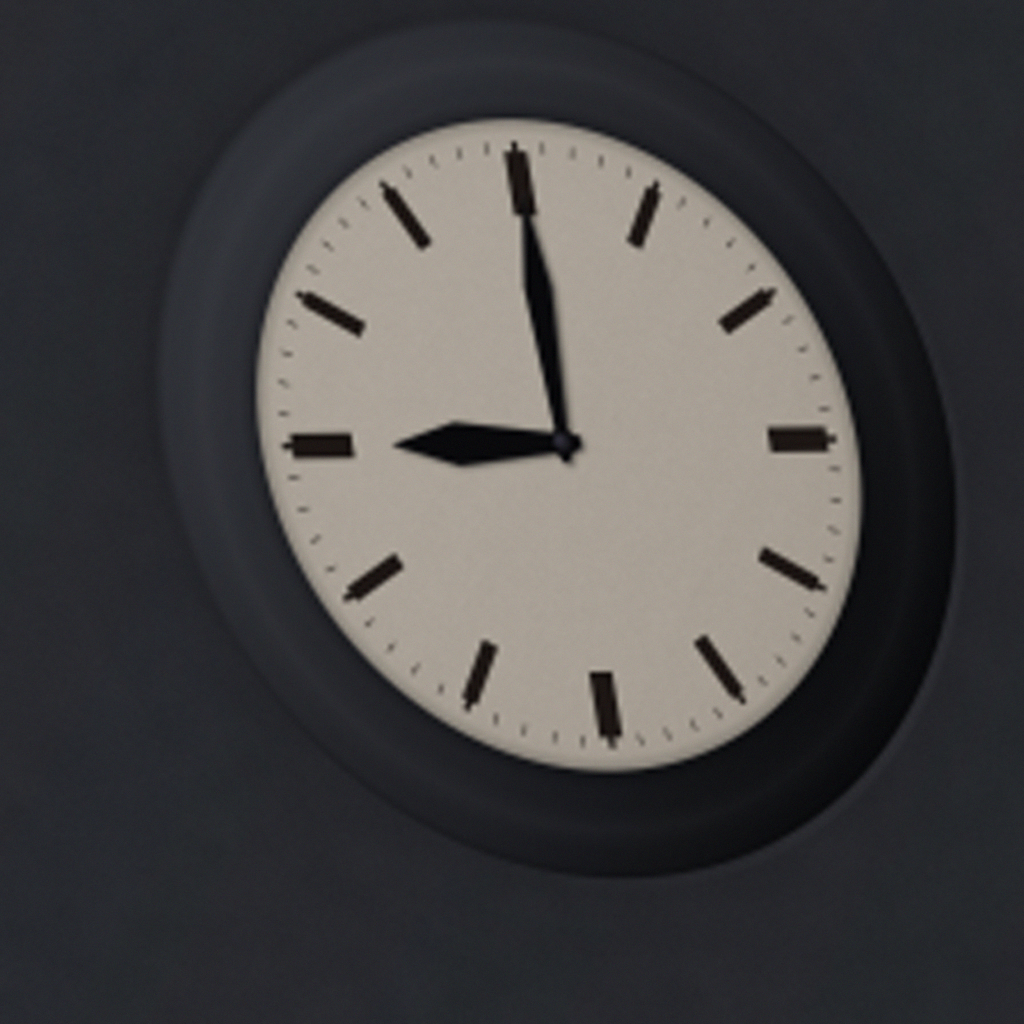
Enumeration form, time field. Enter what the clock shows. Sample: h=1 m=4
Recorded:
h=9 m=0
